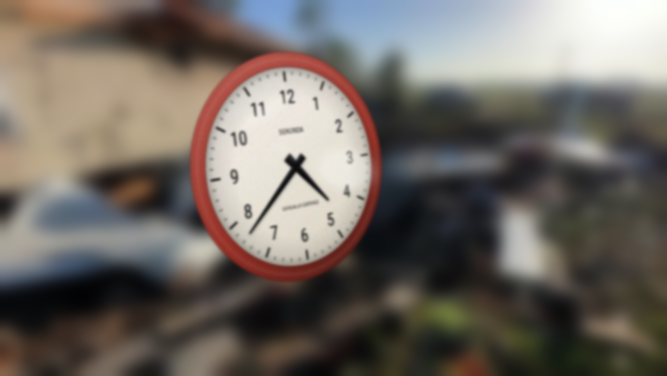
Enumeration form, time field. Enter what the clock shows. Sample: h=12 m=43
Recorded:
h=4 m=38
